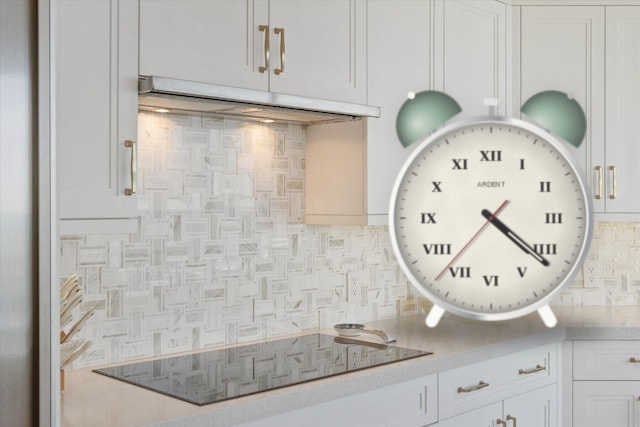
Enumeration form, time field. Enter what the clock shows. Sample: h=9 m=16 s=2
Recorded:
h=4 m=21 s=37
